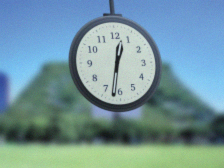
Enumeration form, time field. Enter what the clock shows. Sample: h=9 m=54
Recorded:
h=12 m=32
